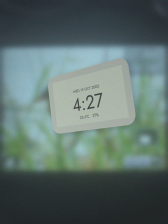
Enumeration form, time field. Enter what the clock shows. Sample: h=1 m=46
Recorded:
h=4 m=27
